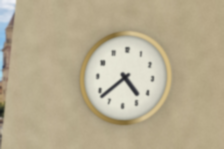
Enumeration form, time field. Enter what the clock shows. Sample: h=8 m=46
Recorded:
h=4 m=38
